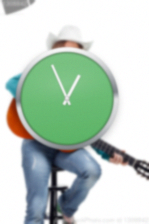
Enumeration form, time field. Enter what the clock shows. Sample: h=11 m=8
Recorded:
h=12 m=56
